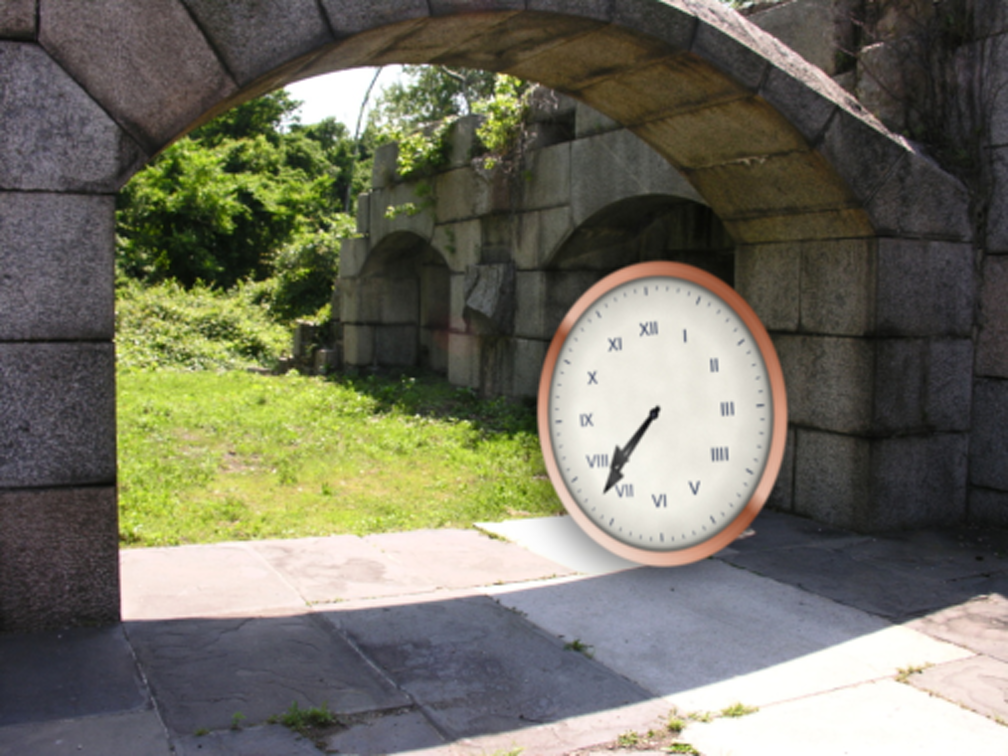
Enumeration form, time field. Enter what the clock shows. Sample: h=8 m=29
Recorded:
h=7 m=37
